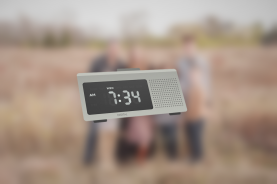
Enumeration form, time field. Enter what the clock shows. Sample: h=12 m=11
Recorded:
h=7 m=34
